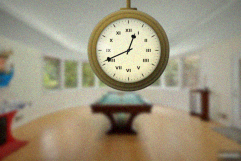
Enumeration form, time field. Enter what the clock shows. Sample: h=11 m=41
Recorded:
h=12 m=41
